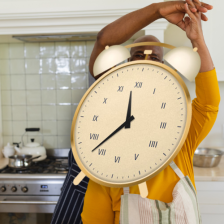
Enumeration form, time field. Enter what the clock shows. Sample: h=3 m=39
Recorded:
h=11 m=37
